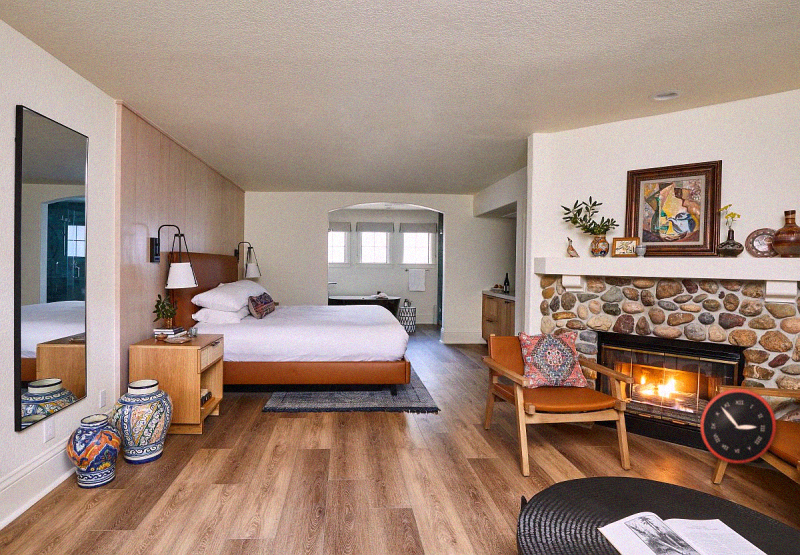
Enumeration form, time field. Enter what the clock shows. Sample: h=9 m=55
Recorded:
h=2 m=53
